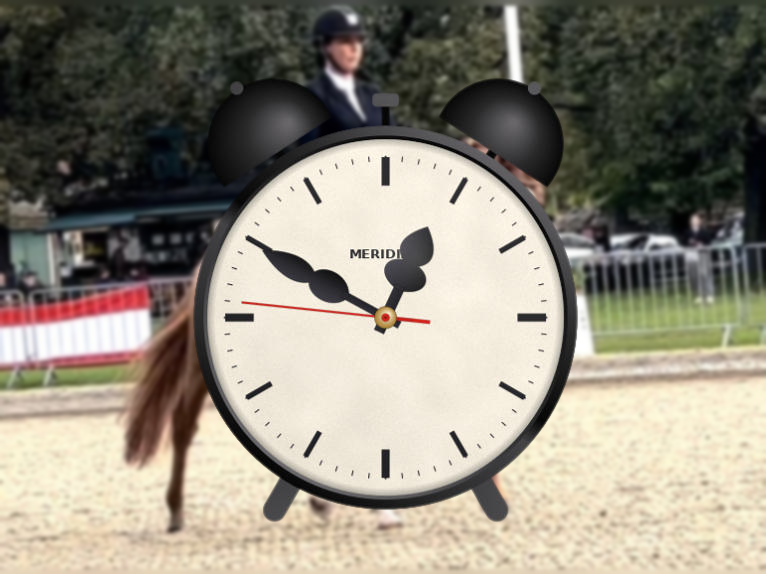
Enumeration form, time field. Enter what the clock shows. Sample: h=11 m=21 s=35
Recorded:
h=12 m=49 s=46
